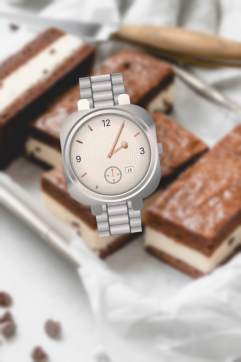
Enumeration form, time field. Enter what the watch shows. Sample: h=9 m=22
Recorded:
h=2 m=5
